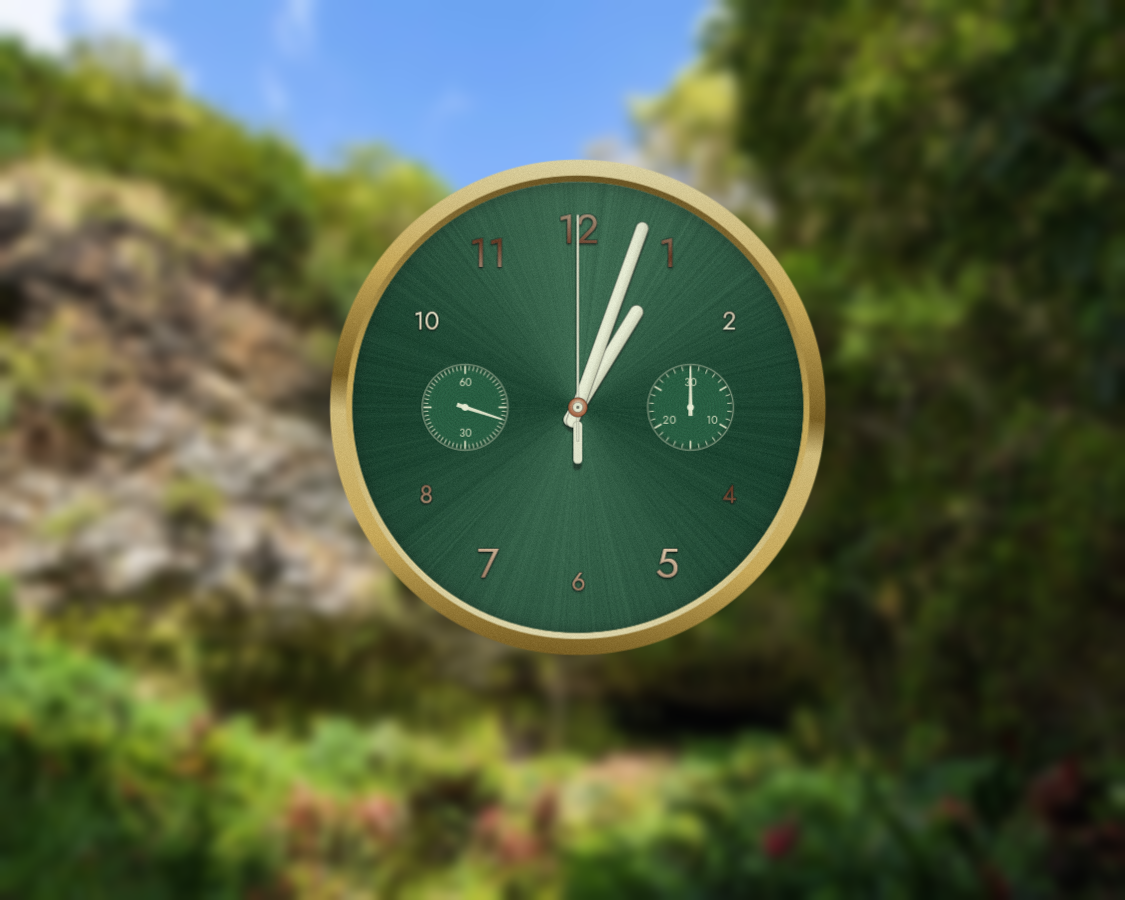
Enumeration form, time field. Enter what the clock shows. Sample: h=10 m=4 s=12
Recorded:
h=1 m=3 s=18
